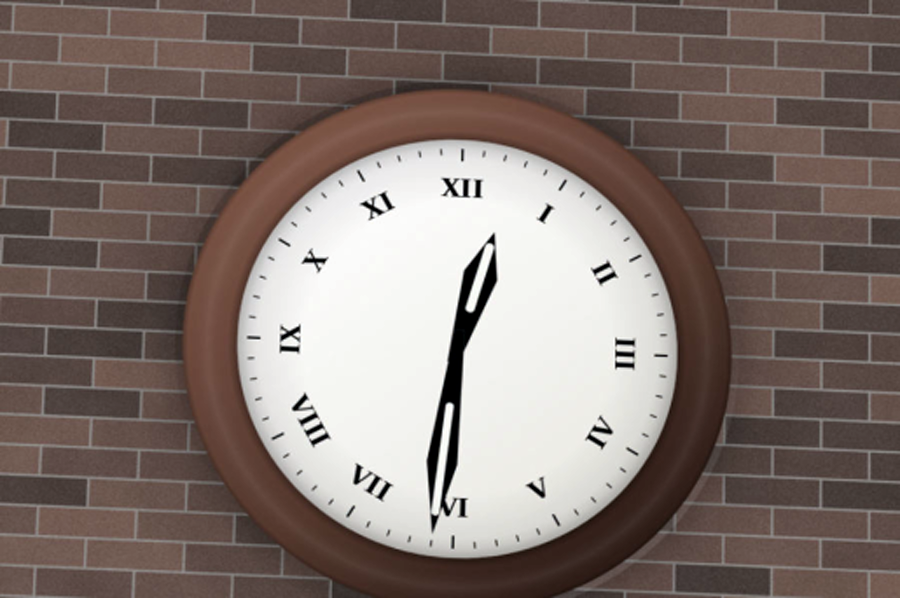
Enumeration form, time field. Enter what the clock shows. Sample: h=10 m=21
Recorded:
h=12 m=31
